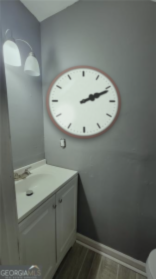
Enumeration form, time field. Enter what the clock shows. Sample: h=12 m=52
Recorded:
h=2 m=11
